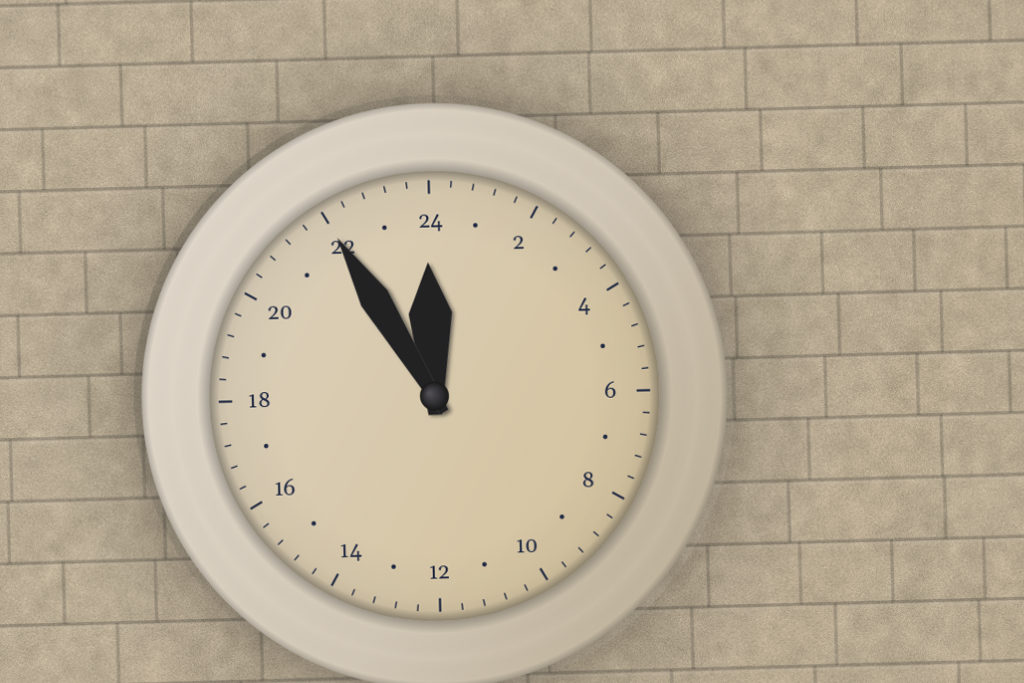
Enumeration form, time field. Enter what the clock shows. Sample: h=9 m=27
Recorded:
h=23 m=55
